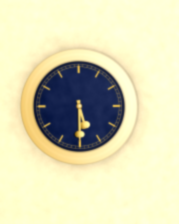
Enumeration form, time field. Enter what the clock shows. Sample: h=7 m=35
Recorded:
h=5 m=30
